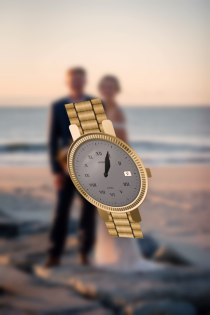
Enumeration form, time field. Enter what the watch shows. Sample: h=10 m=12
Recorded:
h=1 m=4
